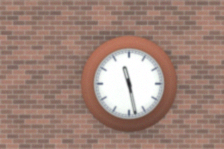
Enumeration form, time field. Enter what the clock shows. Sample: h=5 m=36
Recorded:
h=11 m=28
